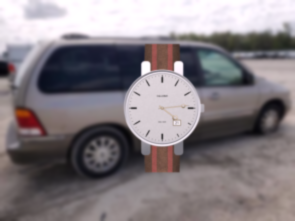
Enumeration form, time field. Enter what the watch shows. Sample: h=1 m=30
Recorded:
h=4 m=14
